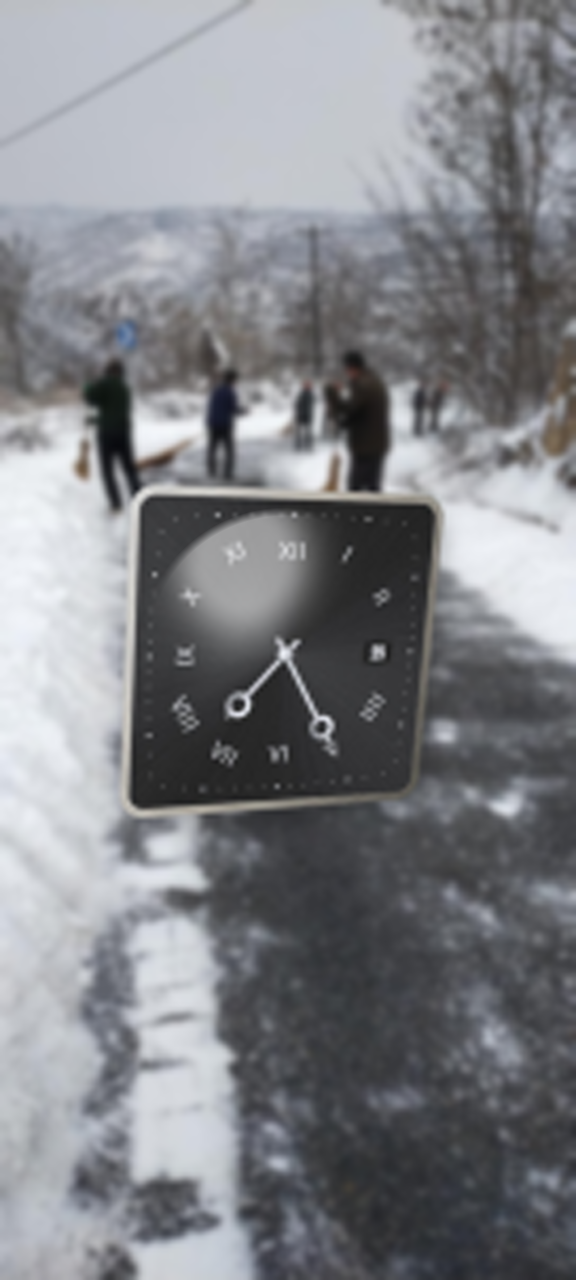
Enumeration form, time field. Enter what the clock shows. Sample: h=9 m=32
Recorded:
h=7 m=25
